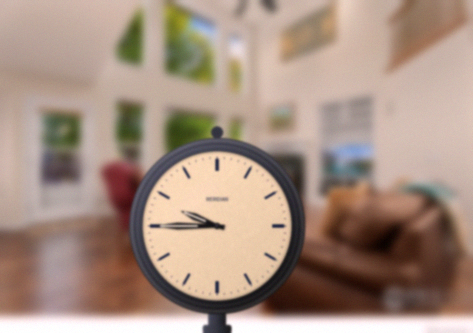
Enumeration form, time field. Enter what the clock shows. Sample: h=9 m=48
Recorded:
h=9 m=45
